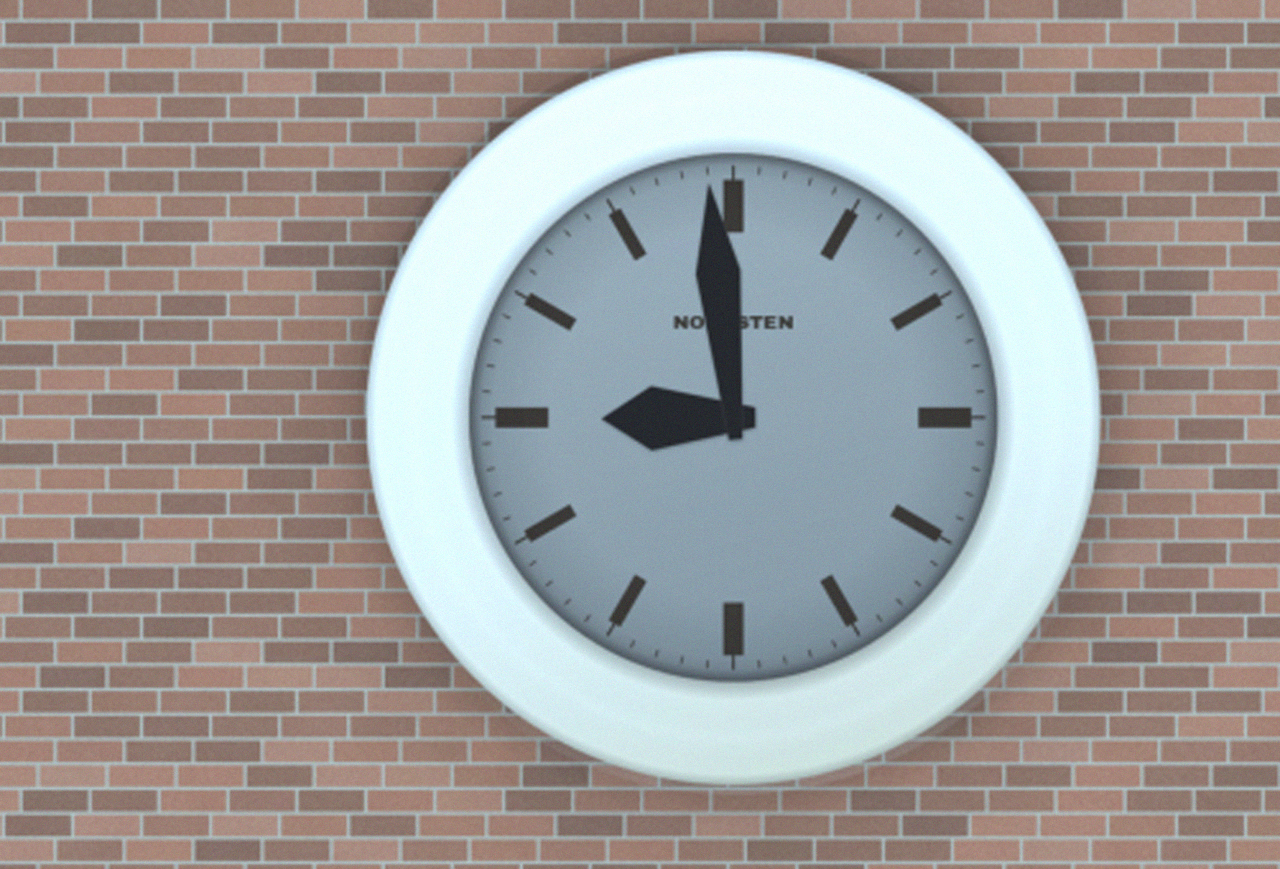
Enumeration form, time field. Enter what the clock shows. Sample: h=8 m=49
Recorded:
h=8 m=59
